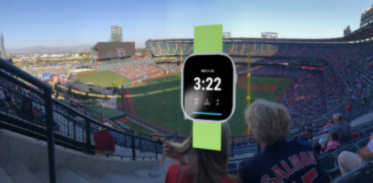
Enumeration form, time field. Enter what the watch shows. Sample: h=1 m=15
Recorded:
h=3 m=22
